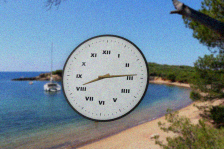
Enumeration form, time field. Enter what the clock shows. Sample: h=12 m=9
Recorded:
h=8 m=14
